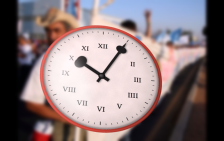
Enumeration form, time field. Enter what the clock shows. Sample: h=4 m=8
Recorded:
h=10 m=5
